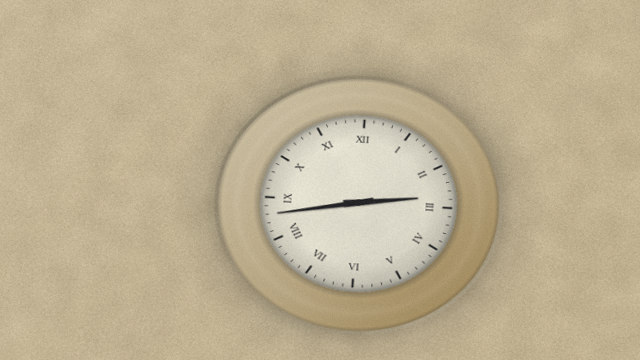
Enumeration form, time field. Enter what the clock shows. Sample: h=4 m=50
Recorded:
h=2 m=43
